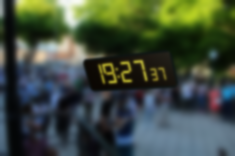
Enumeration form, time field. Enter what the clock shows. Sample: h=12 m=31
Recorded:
h=19 m=27
